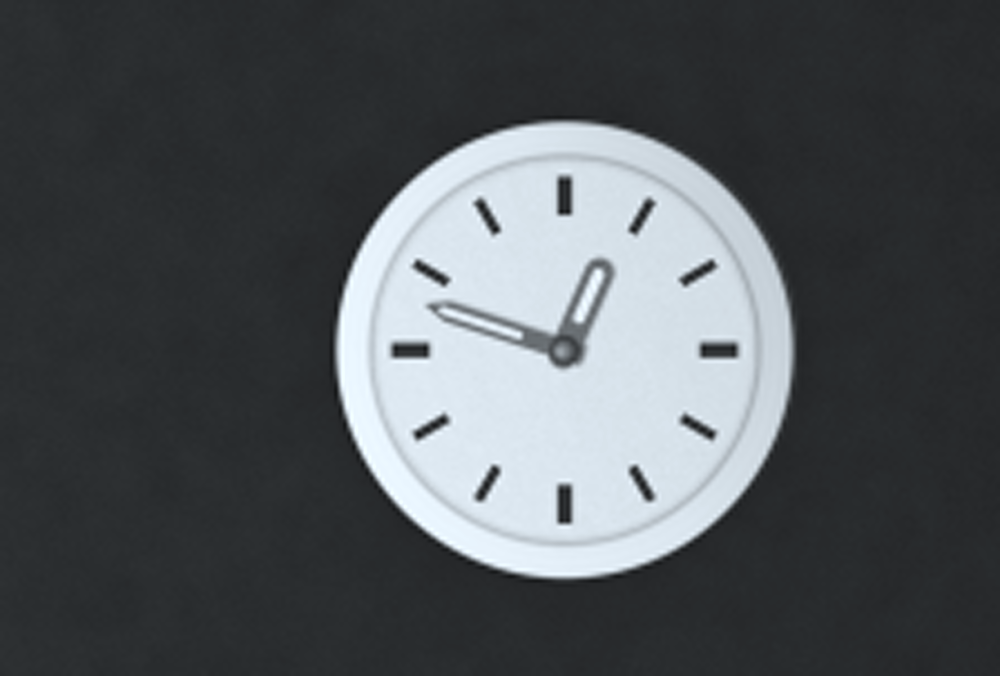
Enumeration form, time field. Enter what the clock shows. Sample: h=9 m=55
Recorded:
h=12 m=48
